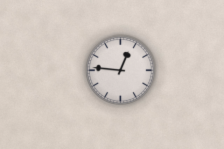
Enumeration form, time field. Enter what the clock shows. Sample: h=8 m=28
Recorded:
h=12 m=46
